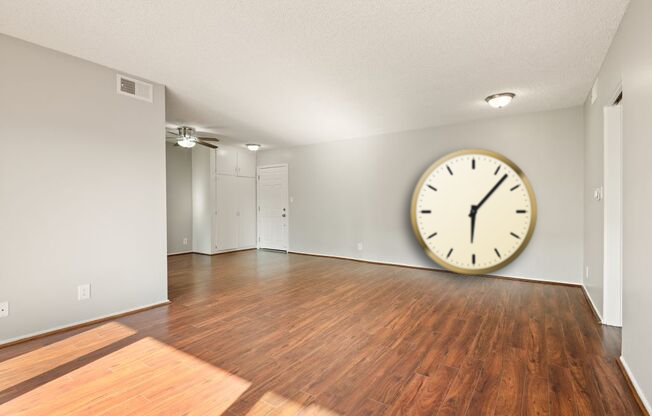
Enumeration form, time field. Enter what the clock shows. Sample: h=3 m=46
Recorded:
h=6 m=7
